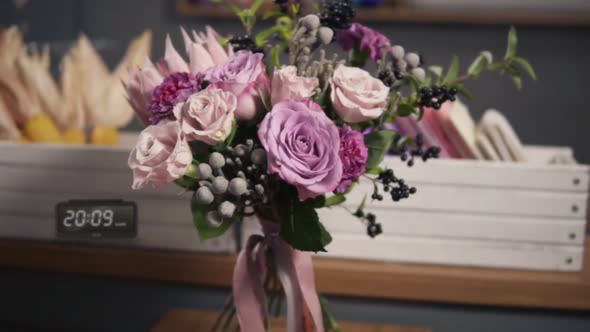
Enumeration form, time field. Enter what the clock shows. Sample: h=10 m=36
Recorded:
h=20 m=9
